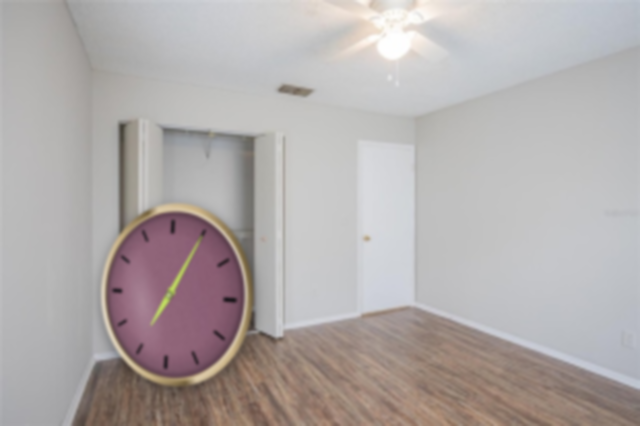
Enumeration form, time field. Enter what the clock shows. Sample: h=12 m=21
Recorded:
h=7 m=5
